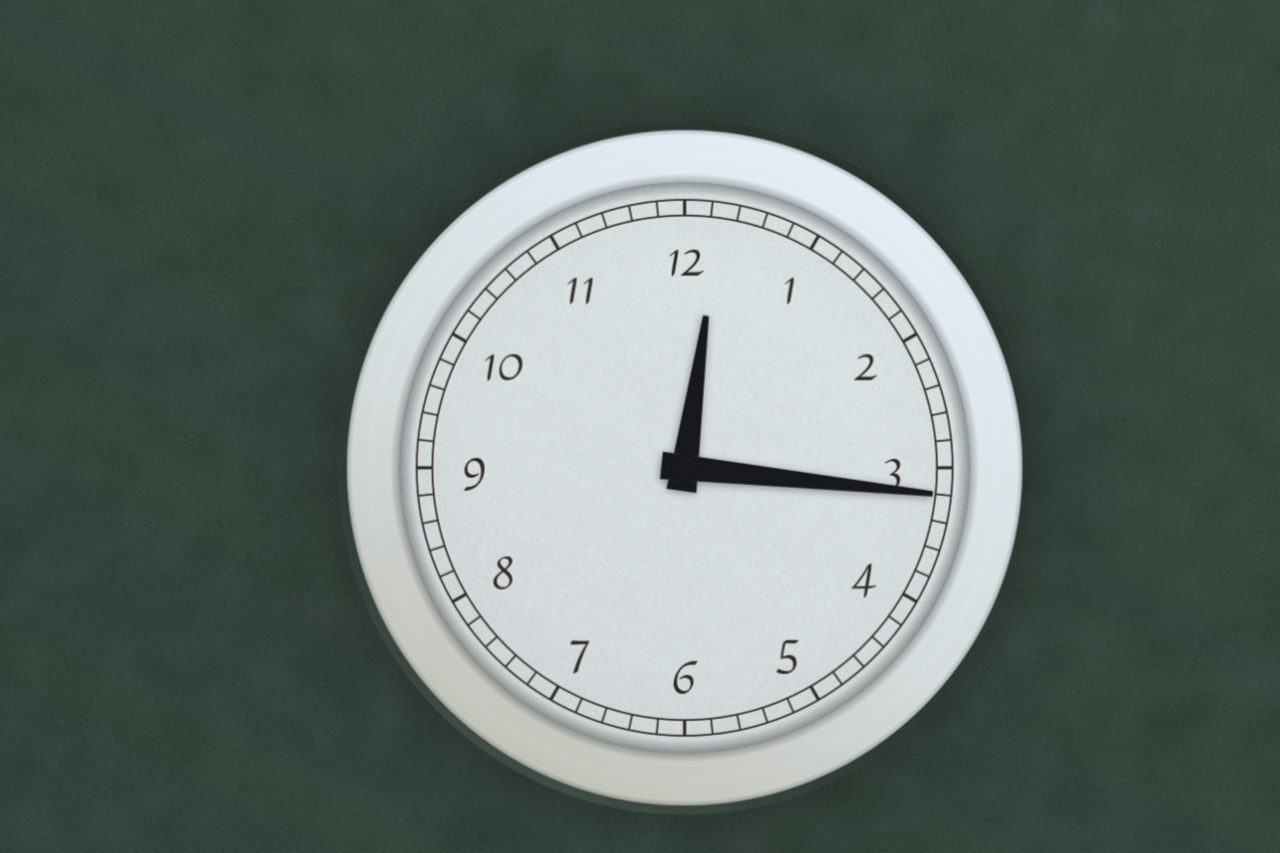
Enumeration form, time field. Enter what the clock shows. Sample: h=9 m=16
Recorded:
h=12 m=16
